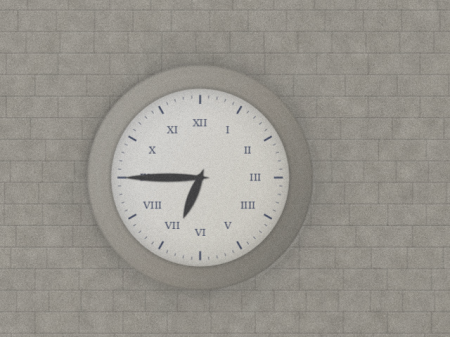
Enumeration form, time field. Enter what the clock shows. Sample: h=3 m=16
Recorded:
h=6 m=45
